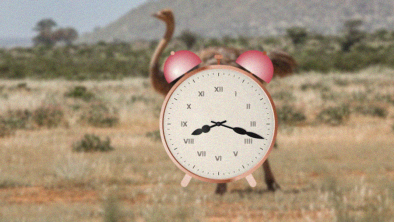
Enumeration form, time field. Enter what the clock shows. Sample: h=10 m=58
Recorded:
h=8 m=18
